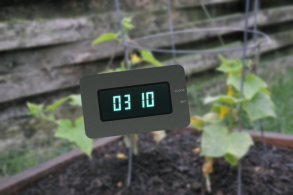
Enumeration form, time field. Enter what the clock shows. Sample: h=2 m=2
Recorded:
h=3 m=10
